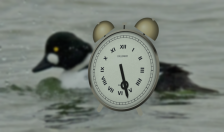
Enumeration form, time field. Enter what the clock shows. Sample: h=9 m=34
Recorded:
h=5 m=27
